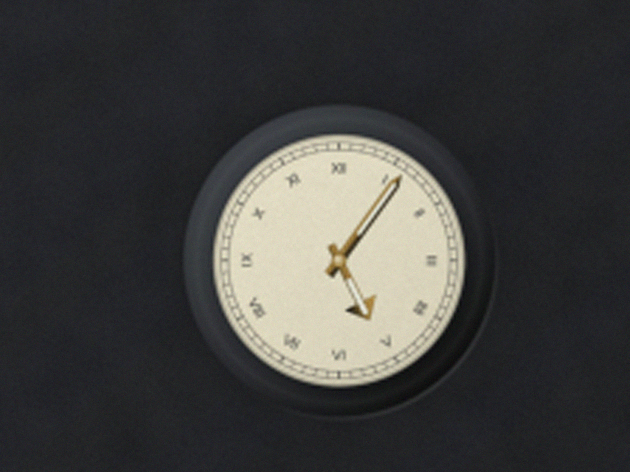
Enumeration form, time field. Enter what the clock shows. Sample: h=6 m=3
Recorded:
h=5 m=6
